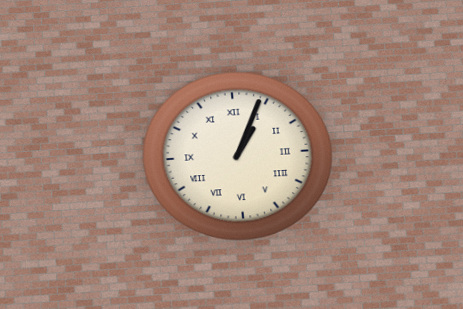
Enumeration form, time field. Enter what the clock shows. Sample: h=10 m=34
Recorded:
h=1 m=4
